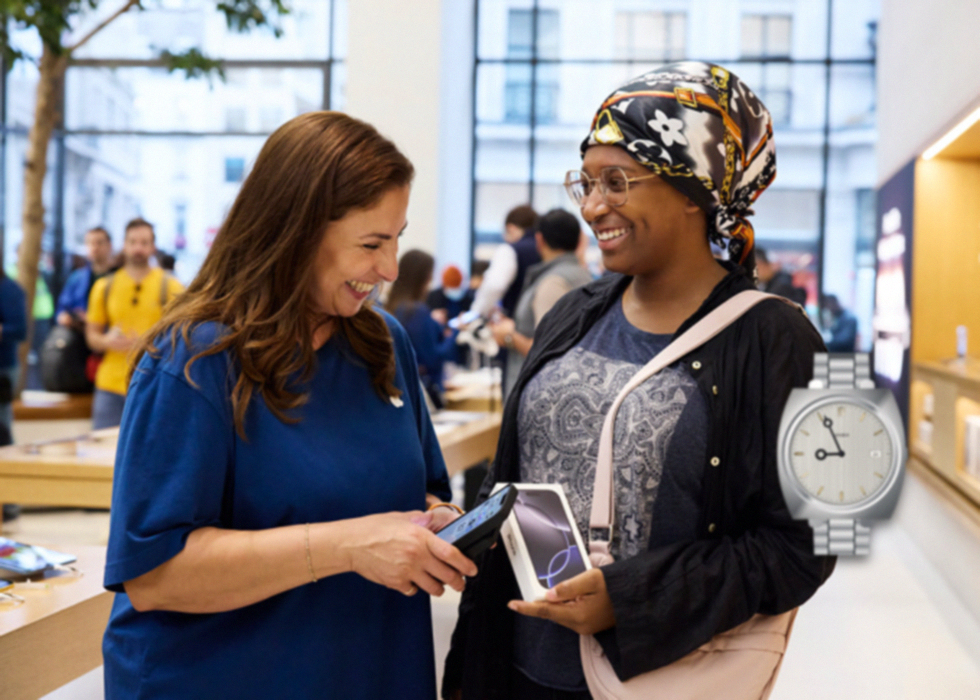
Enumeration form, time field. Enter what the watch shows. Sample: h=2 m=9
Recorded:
h=8 m=56
